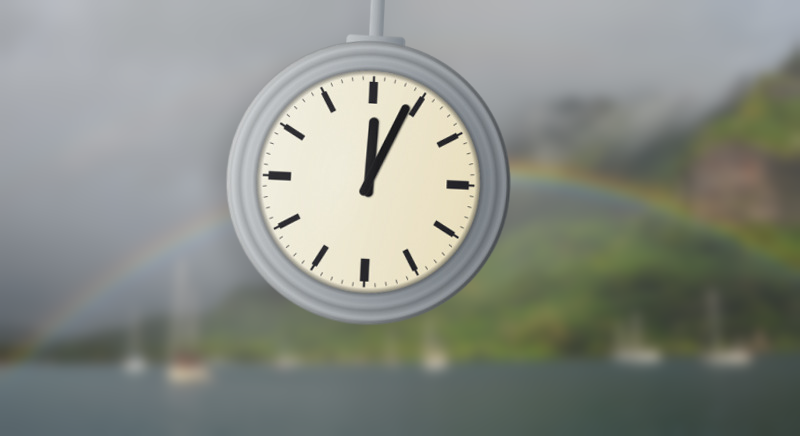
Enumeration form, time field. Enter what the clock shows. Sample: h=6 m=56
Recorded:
h=12 m=4
